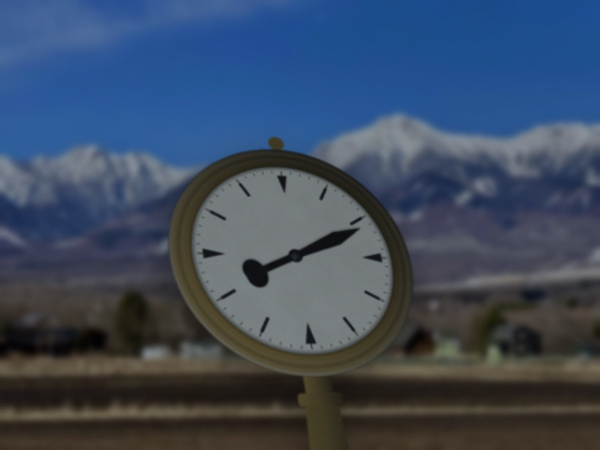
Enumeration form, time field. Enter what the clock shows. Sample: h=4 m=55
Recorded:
h=8 m=11
